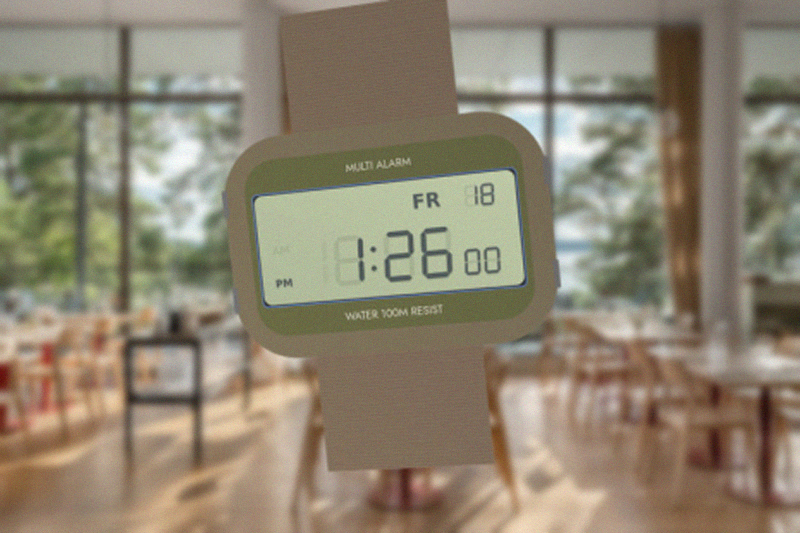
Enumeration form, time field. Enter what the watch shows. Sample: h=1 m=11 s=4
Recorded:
h=1 m=26 s=0
